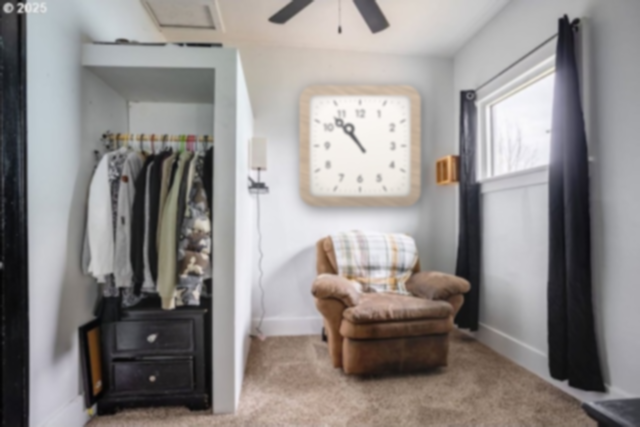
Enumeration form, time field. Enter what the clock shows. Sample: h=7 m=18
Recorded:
h=10 m=53
